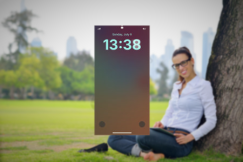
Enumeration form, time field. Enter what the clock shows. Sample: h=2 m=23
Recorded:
h=13 m=38
